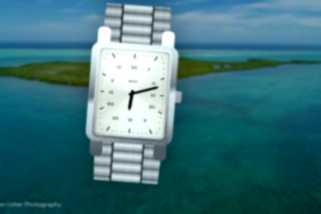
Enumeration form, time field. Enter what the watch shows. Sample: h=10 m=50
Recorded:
h=6 m=12
